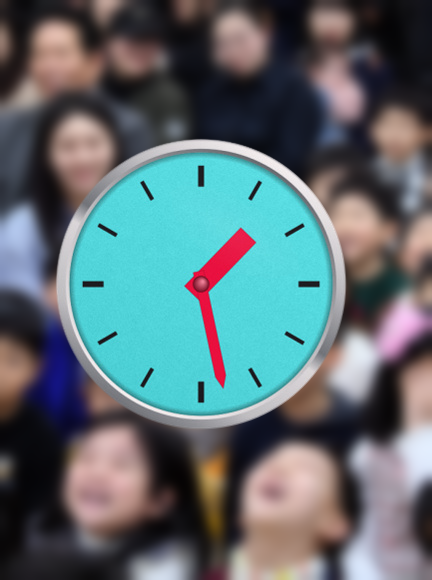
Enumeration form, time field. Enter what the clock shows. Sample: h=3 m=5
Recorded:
h=1 m=28
